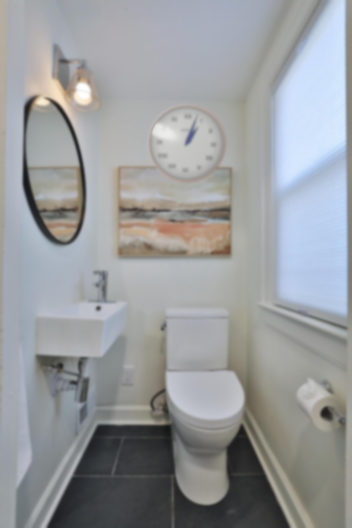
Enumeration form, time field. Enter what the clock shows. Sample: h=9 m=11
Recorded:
h=1 m=3
